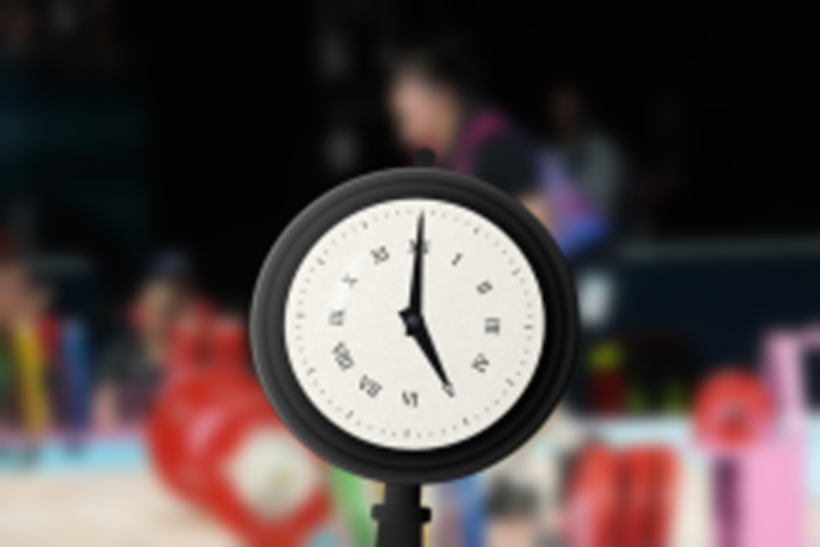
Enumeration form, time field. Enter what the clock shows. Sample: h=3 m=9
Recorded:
h=5 m=0
